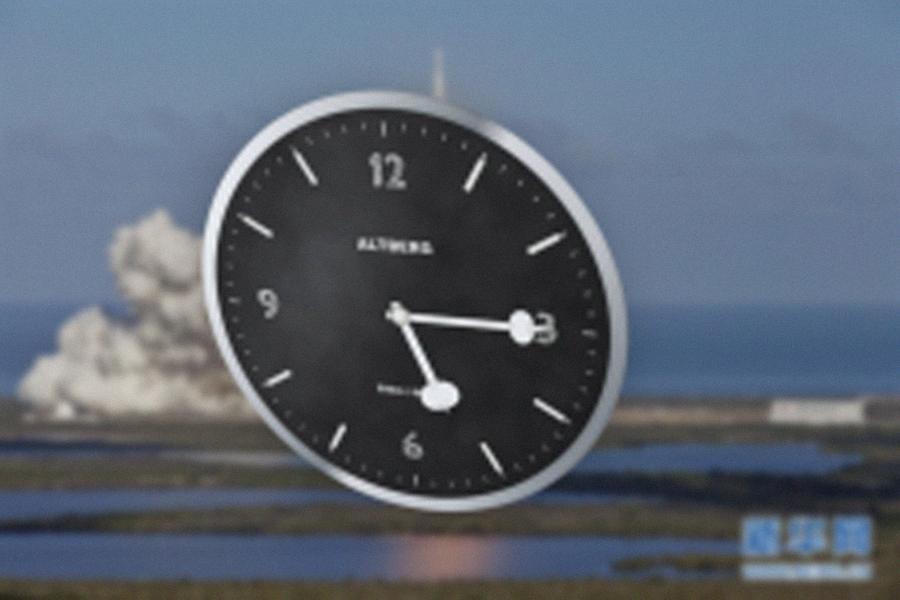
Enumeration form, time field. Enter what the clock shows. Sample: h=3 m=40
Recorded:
h=5 m=15
